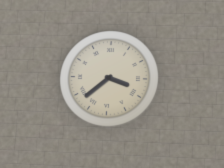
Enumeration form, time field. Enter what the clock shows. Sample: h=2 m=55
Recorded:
h=3 m=38
